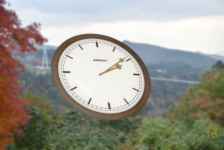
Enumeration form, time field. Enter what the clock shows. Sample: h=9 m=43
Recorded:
h=2 m=9
